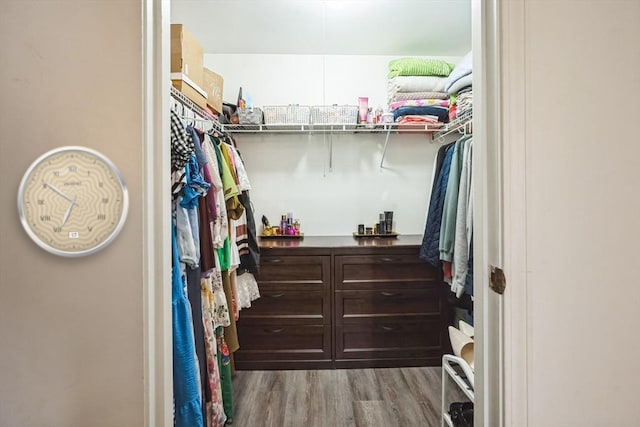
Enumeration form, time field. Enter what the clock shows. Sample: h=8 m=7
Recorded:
h=6 m=51
